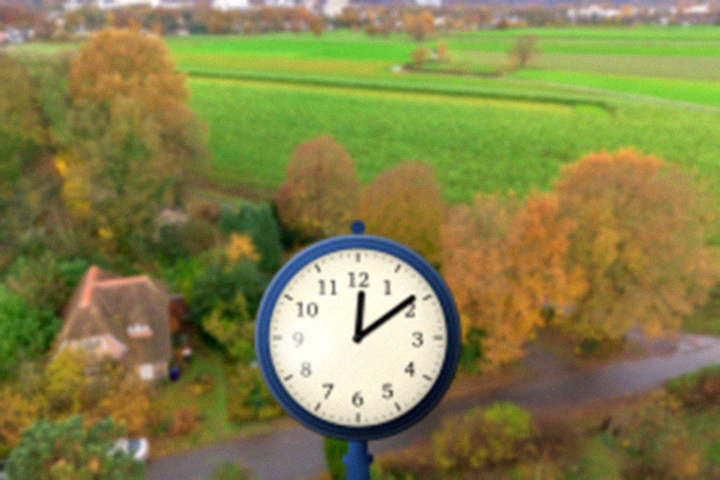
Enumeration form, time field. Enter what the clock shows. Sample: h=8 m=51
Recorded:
h=12 m=9
